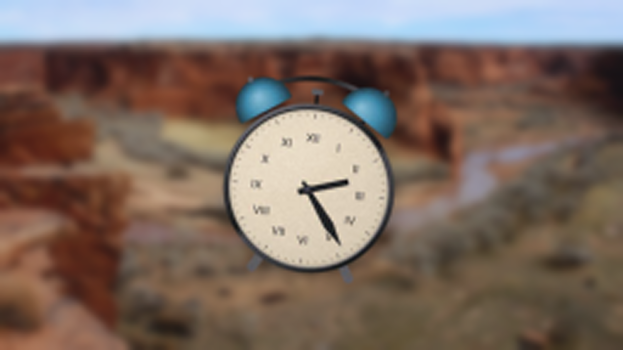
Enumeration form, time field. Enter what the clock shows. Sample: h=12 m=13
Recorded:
h=2 m=24
